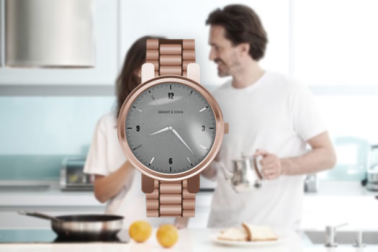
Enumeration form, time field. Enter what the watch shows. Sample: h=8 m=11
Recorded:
h=8 m=23
